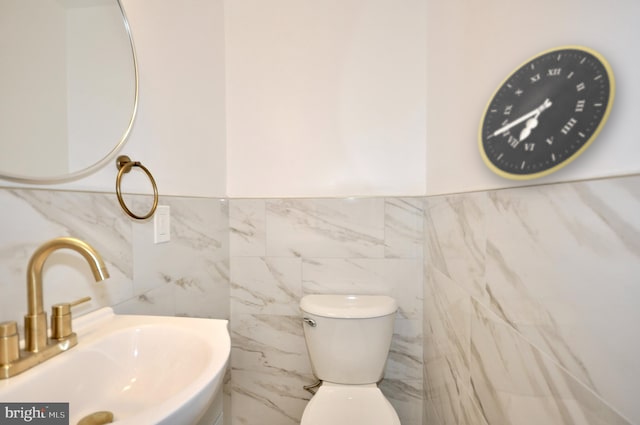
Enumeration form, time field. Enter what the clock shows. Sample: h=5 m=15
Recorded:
h=6 m=40
